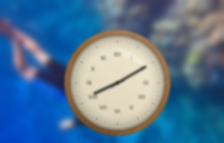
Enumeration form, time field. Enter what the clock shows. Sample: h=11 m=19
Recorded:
h=8 m=10
